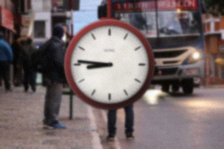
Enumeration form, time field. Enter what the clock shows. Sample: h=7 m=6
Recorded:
h=8 m=46
